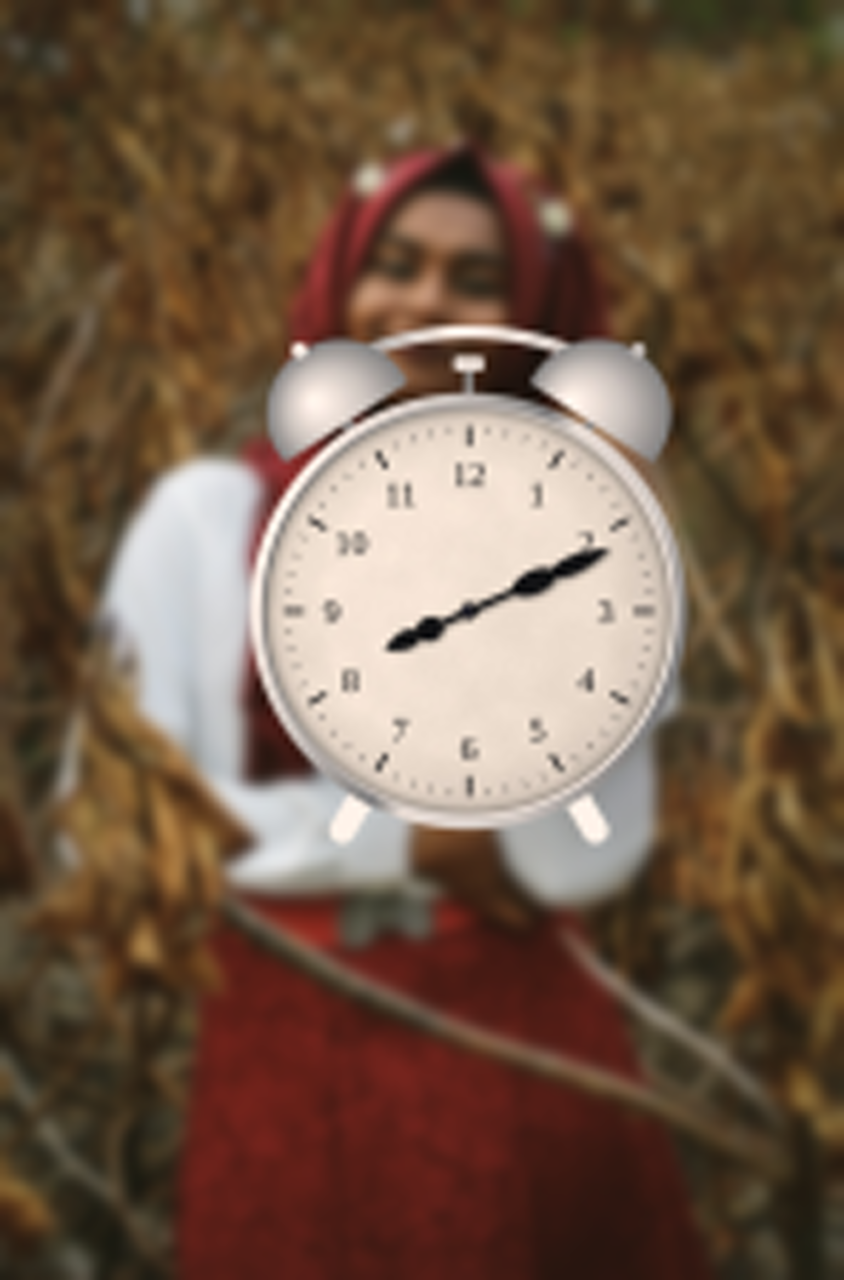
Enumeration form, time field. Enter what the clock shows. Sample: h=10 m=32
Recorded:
h=8 m=11
